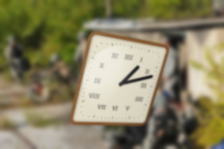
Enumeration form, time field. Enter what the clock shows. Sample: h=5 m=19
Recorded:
h=1 m=12
